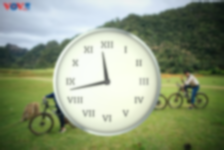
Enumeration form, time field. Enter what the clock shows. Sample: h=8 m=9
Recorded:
h=11 m=43
